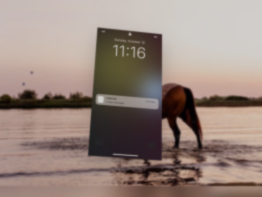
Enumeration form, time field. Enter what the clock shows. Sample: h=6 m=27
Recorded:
h=11 m=16
